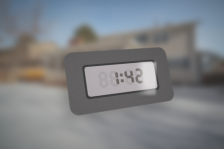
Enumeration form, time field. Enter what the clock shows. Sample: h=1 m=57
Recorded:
h=1 m=42
